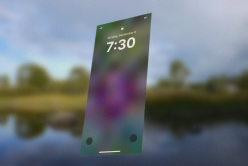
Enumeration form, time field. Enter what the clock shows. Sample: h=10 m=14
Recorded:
h=7 m=30
